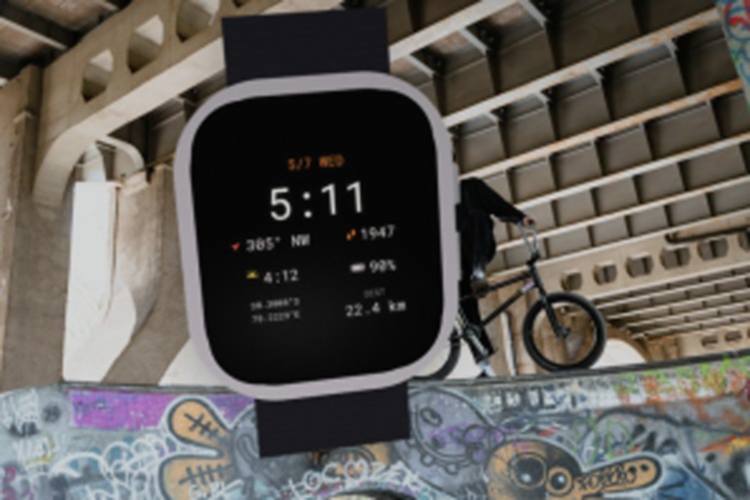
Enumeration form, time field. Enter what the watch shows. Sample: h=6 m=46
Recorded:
h=5 m=11
